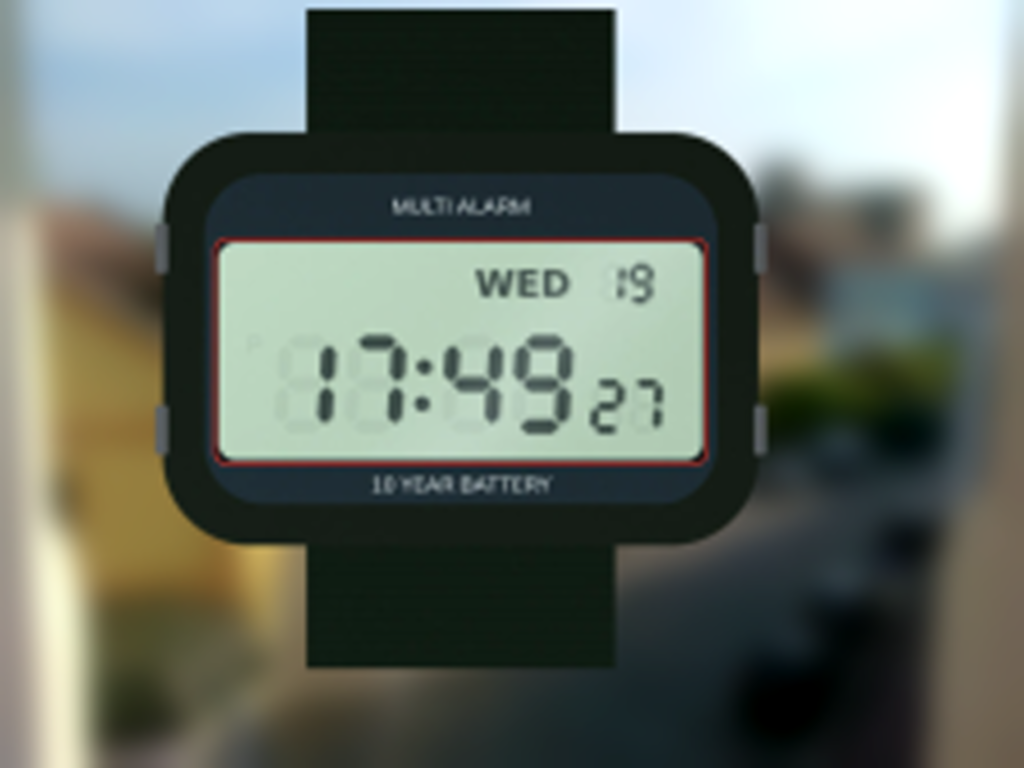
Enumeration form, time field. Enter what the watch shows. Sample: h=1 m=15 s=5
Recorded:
h=17 m=49 s=27
